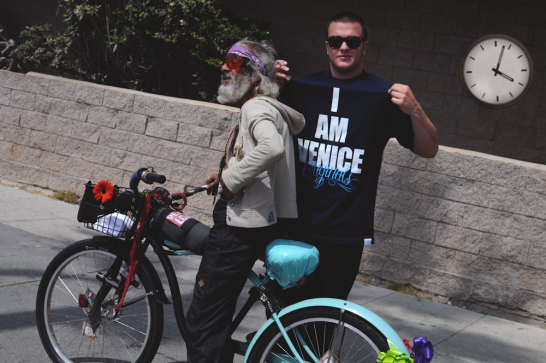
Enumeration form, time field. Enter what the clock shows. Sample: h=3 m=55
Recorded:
h=4 m=3
